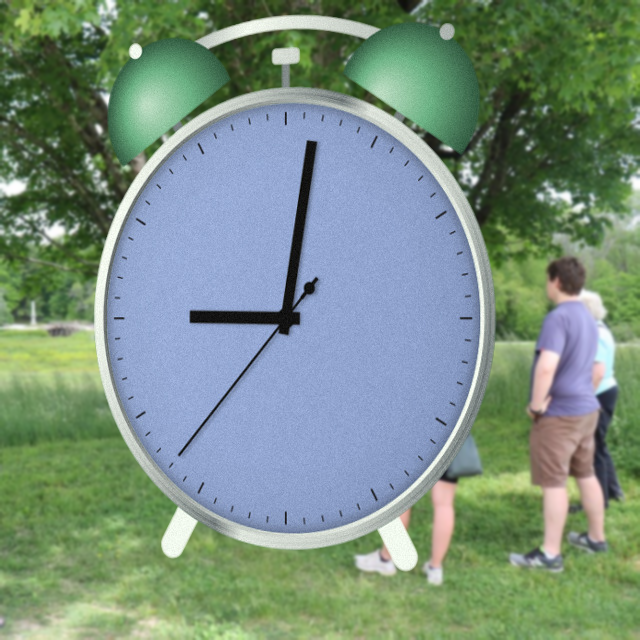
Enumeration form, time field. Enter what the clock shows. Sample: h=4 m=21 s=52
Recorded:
h=9 m=1 s=37
